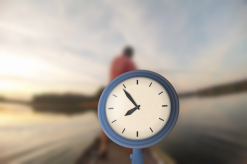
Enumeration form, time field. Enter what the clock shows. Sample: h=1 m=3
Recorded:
h=7 m=54
